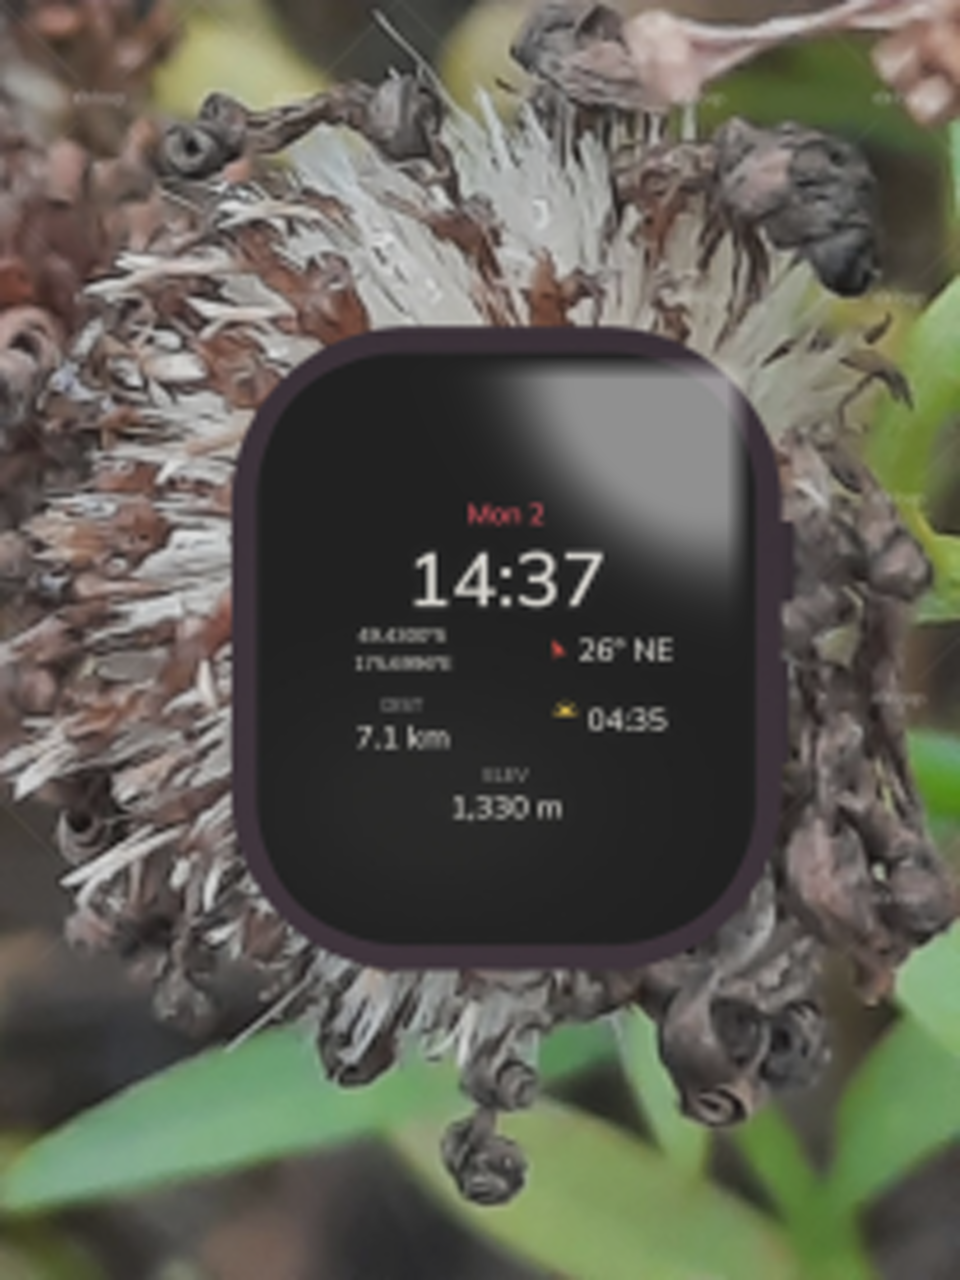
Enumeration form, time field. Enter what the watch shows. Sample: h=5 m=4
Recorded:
h=14 m=37
